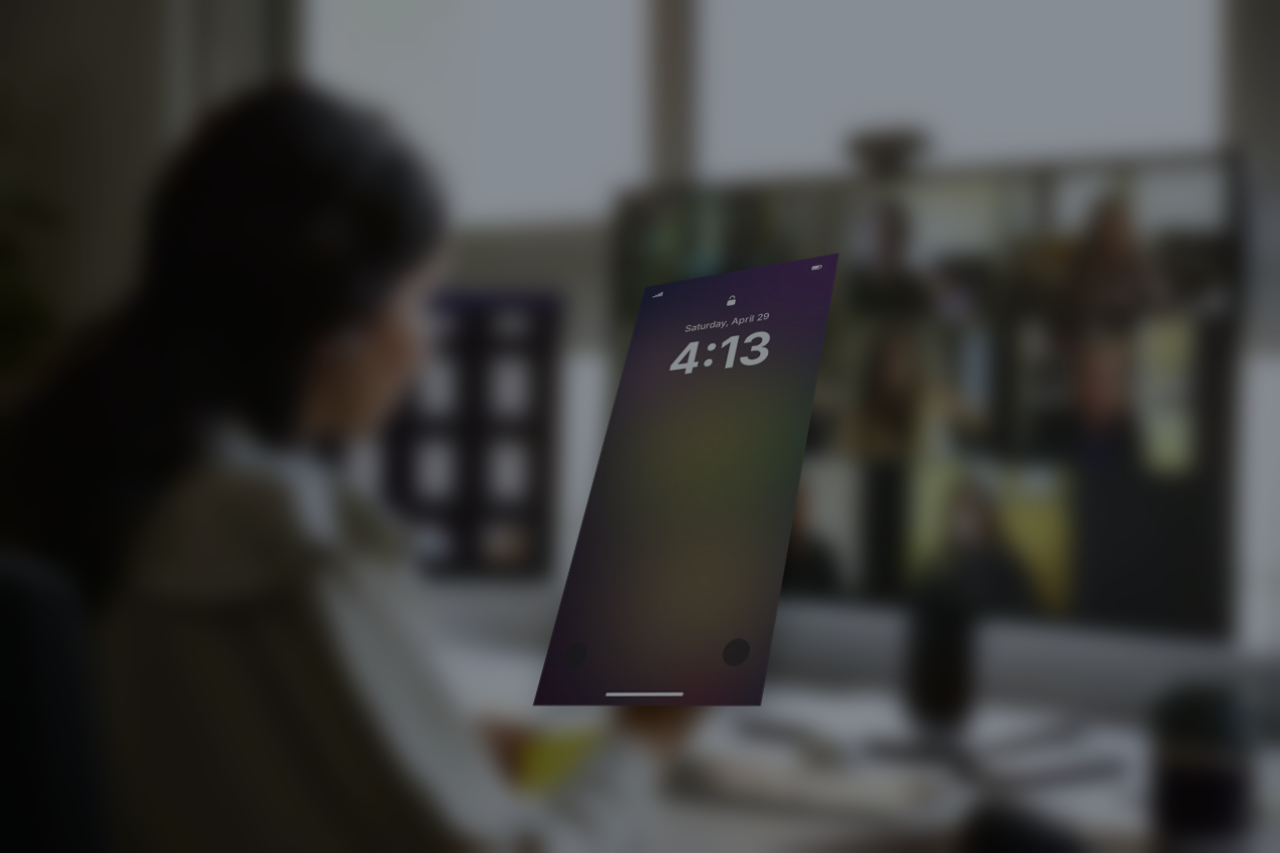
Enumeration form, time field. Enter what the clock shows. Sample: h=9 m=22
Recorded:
h=4 m=13
